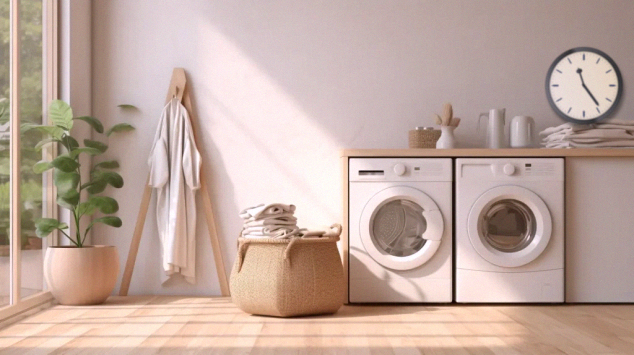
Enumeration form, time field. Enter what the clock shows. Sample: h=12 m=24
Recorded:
h=11 m=24
